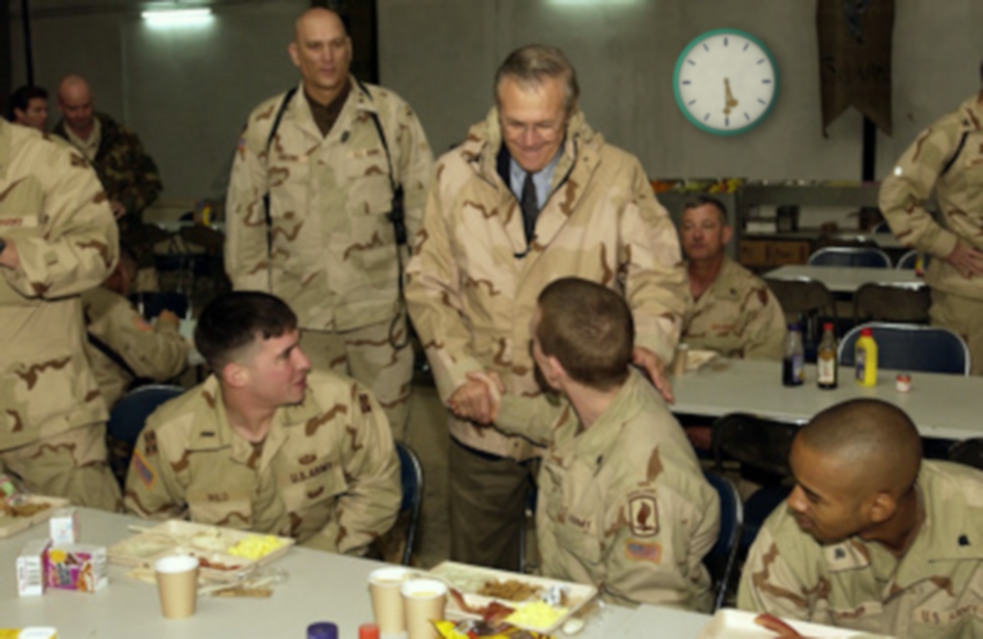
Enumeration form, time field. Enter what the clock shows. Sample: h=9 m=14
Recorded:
h=5 m=30
